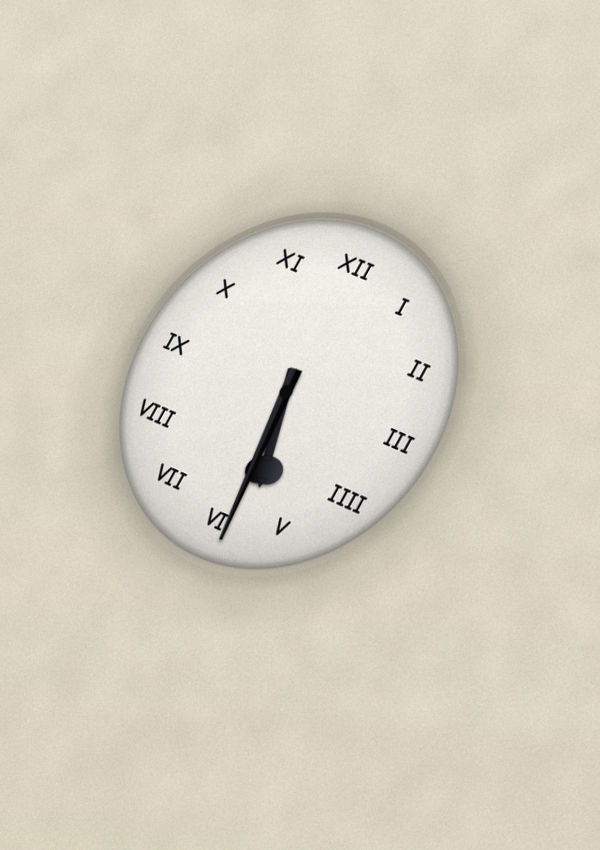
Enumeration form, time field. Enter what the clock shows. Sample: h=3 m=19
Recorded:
h=5 m=29
